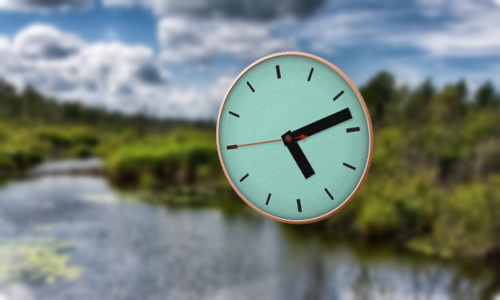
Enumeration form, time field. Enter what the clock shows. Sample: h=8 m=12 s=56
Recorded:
h=5 m=12 s=45
